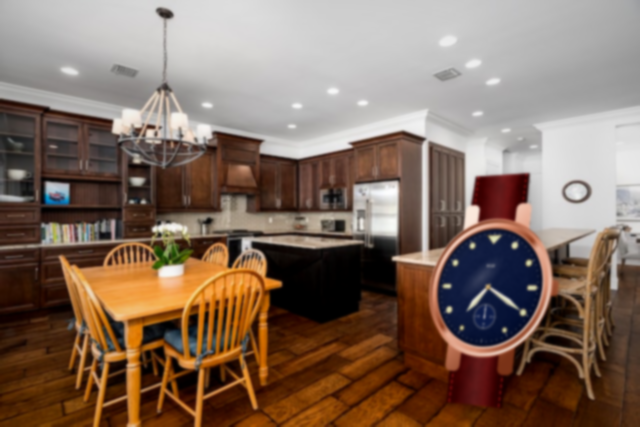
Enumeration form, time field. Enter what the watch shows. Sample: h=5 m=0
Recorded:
h=7 m=20
